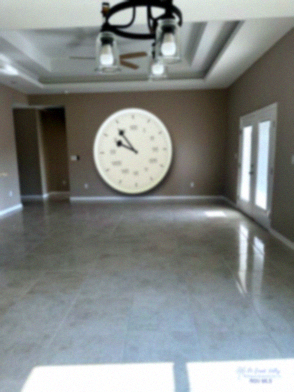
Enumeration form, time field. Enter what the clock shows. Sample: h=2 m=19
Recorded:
h=9 m=54
